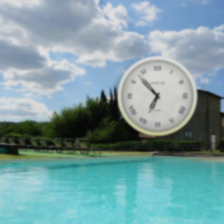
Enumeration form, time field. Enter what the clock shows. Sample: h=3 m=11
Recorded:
h=6 m=53
